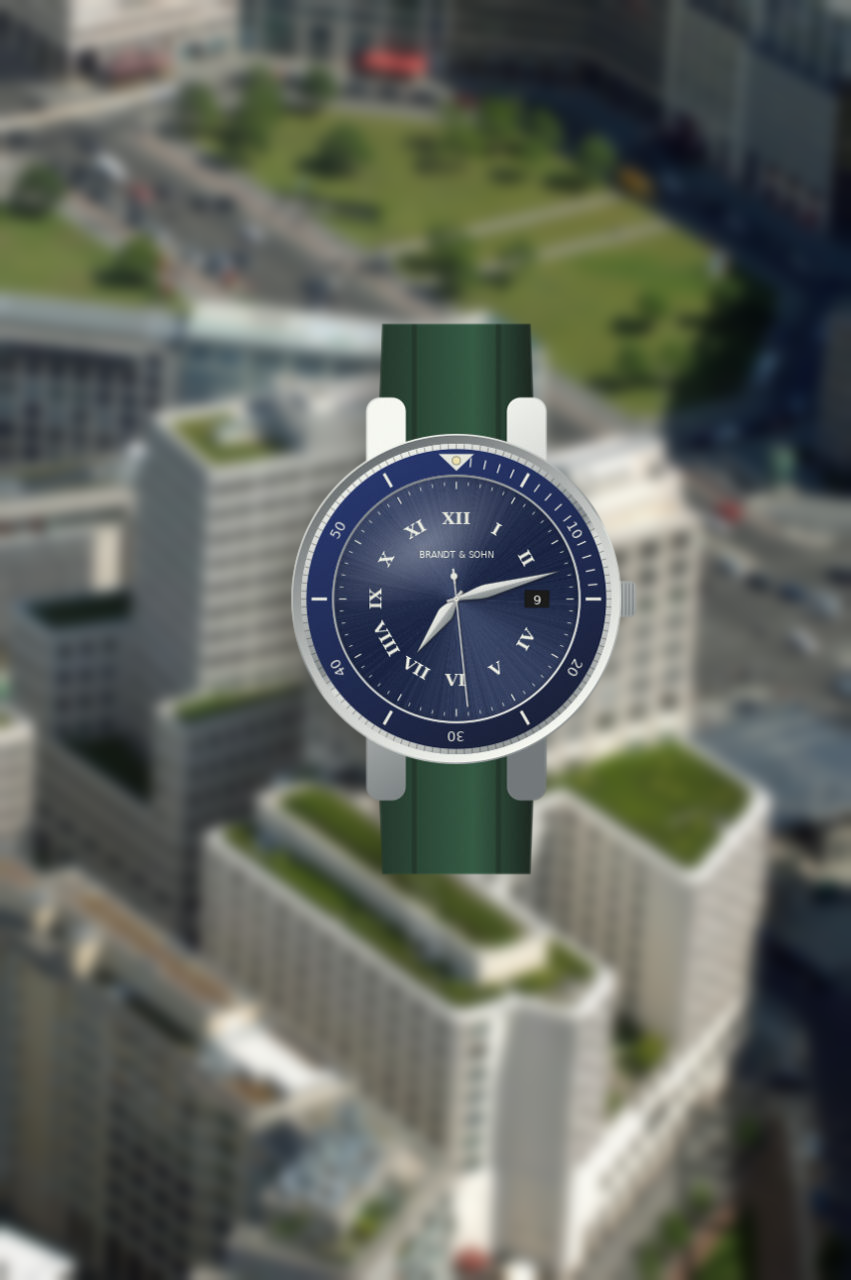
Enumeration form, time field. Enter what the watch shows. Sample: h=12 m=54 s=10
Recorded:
h=7 m=12 s=29
